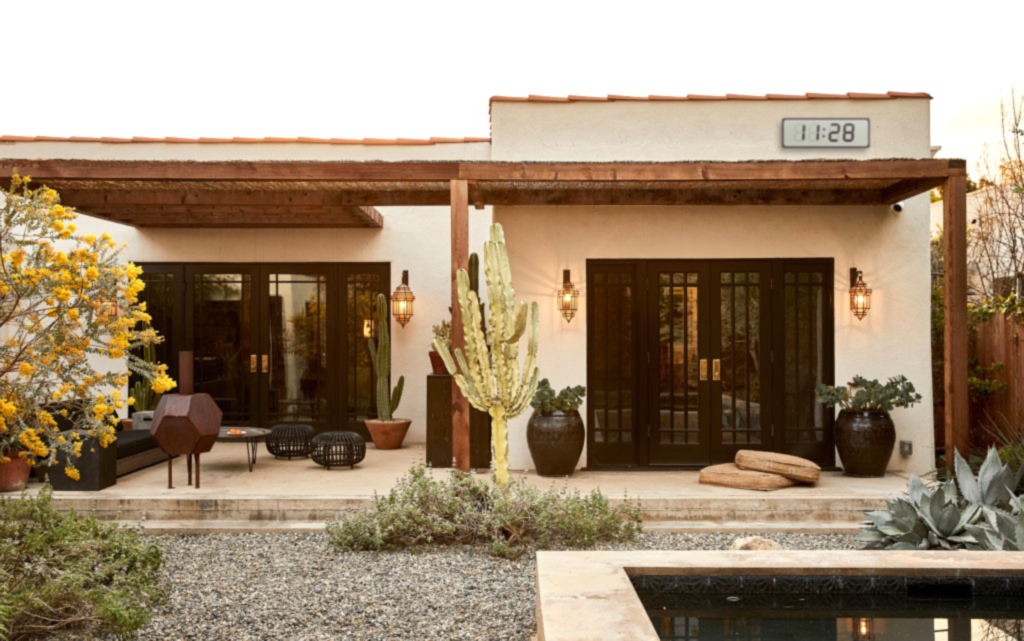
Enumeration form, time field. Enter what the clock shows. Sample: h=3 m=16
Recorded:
h=11 m=28
